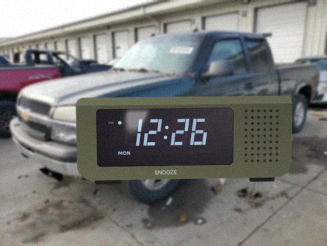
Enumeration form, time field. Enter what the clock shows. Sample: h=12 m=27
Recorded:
h=12 m=26
